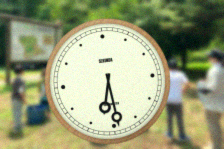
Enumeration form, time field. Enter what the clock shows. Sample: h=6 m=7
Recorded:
h=6 m=29
